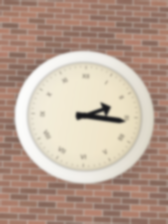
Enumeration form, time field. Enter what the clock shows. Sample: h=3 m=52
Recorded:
h=2 m=16
